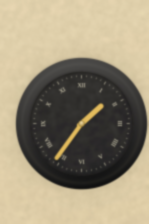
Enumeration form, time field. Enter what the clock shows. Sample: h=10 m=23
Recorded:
h=1 m=36
